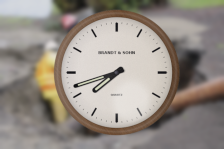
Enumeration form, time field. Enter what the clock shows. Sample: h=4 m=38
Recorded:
h=7 m=42
